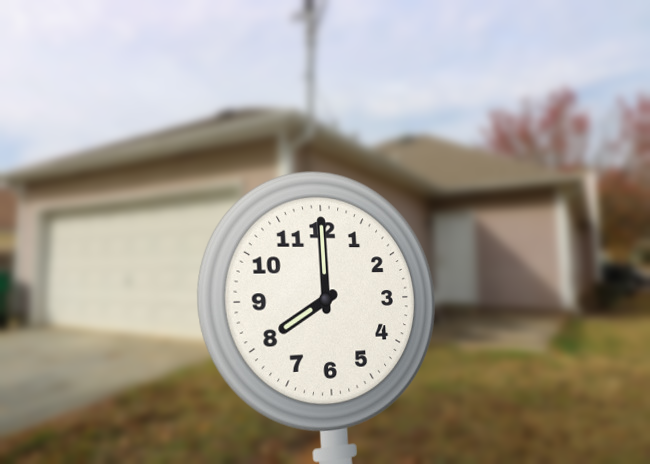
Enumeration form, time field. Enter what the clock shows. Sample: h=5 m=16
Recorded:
h=8 m=0
